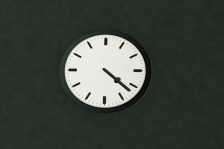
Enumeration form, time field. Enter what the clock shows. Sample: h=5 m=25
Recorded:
h=4 m=22
